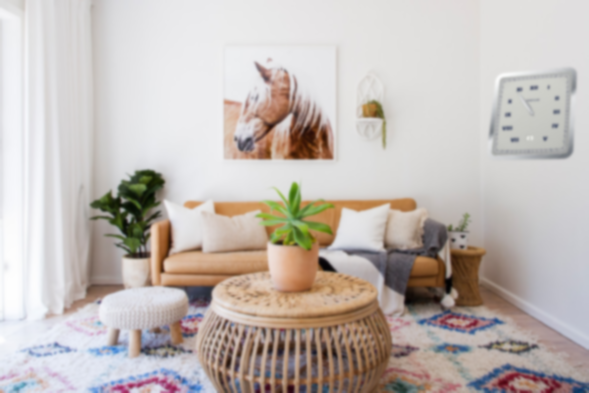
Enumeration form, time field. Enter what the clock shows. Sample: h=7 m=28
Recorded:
h=10 m=54
